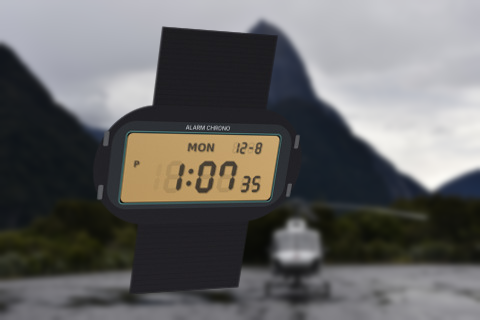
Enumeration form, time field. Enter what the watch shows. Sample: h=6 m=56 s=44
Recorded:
h=1 m=7 s=35
